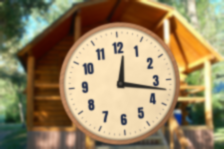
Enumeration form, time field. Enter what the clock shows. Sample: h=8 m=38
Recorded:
h=12 m=17
